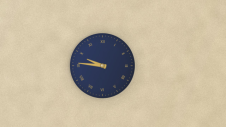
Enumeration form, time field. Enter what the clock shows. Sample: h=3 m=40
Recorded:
h=9 m=46
